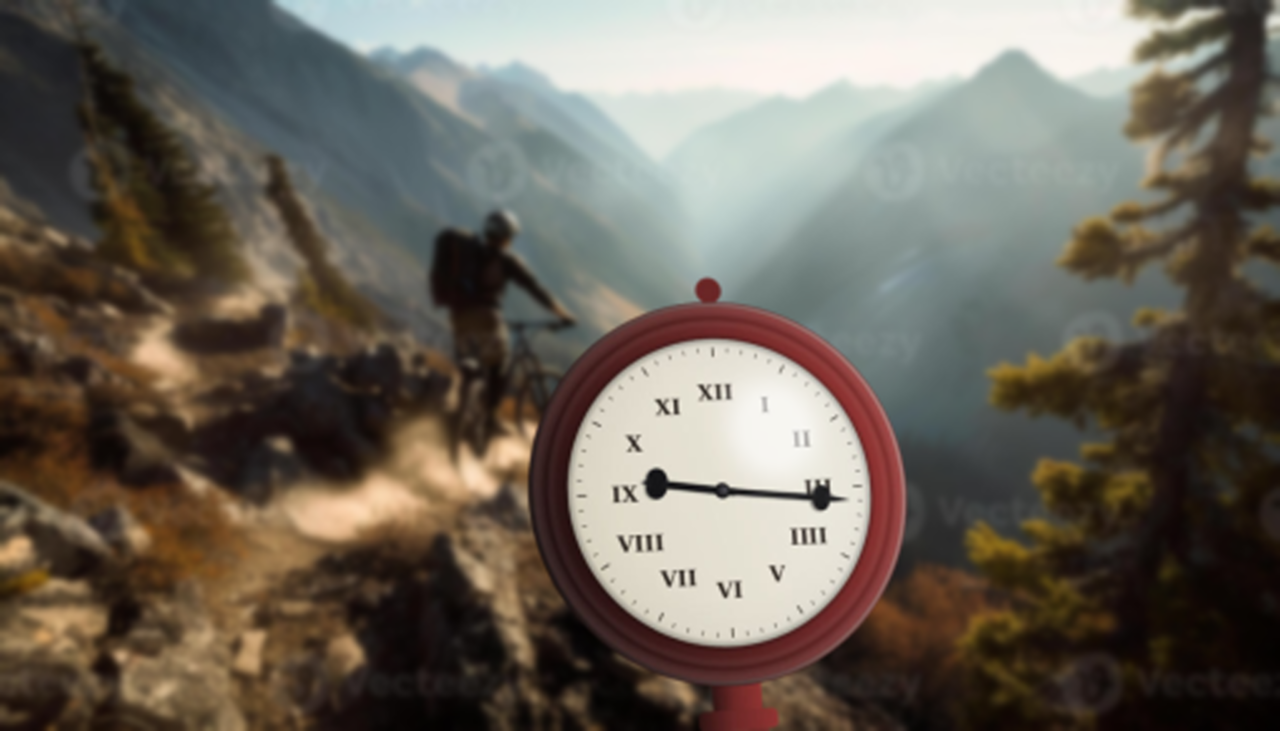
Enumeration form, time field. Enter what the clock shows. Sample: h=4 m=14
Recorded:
h=9 m=16
